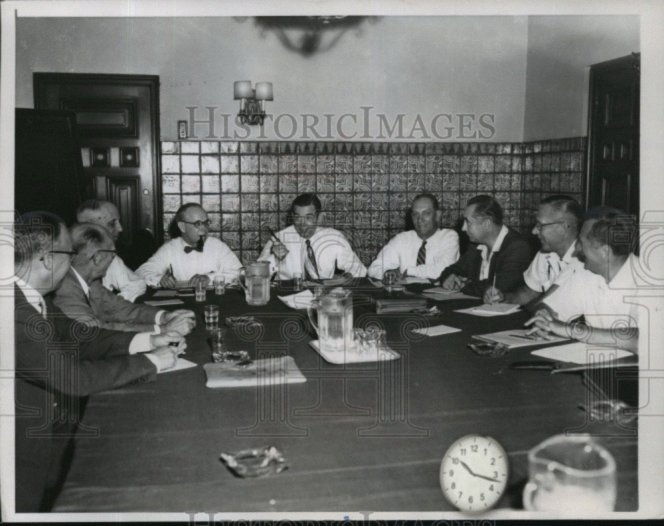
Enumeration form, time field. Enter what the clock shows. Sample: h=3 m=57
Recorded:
h=10 m=17
